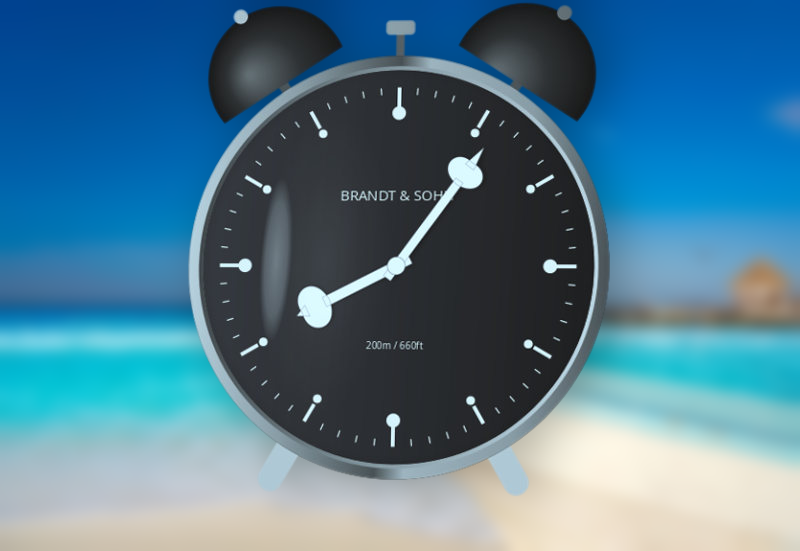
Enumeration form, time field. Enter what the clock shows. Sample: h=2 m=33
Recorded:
h=8 m=6
